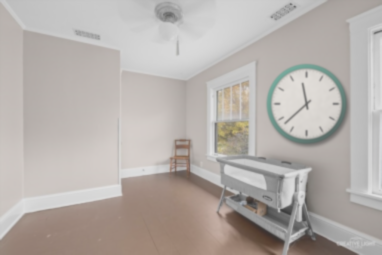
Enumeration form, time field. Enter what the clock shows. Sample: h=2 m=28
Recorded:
h=11 m=38
